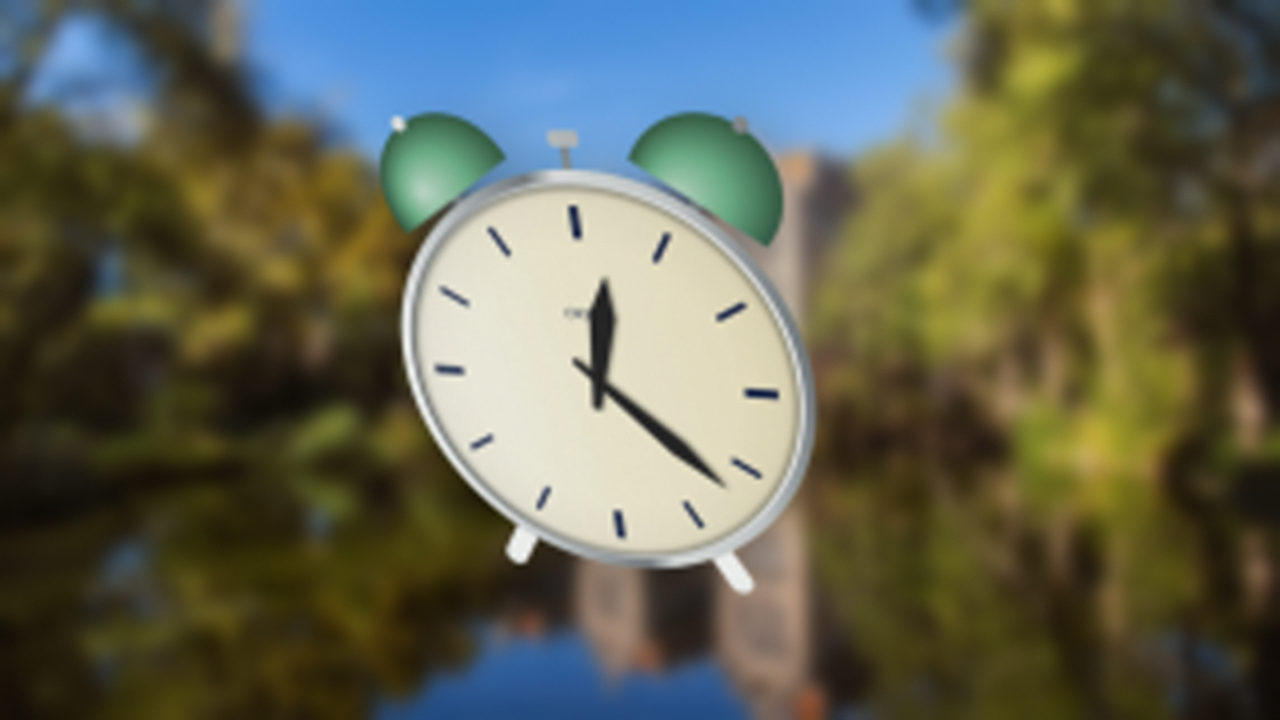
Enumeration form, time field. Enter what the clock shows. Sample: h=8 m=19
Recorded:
h=12 m=22
